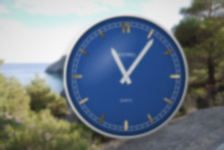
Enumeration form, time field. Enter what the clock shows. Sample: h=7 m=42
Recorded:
h=11 m=6
